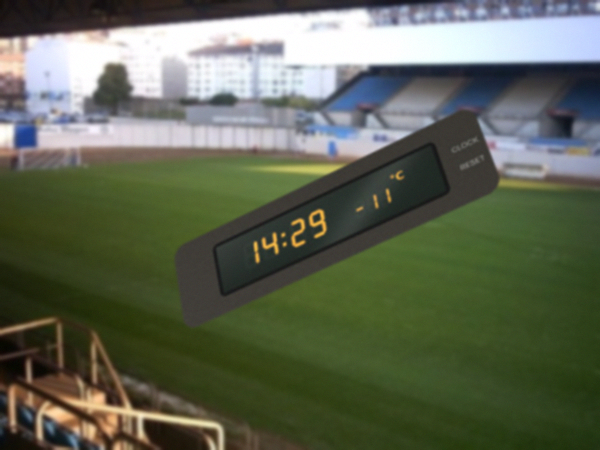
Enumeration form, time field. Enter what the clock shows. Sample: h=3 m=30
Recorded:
h=14 m=29
